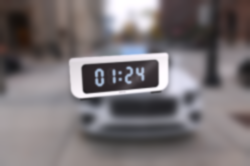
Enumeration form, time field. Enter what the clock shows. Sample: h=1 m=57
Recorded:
h=1 m=24
